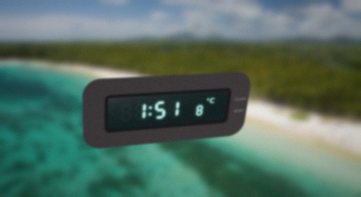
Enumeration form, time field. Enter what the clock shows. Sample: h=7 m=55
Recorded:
h=1 m=51
